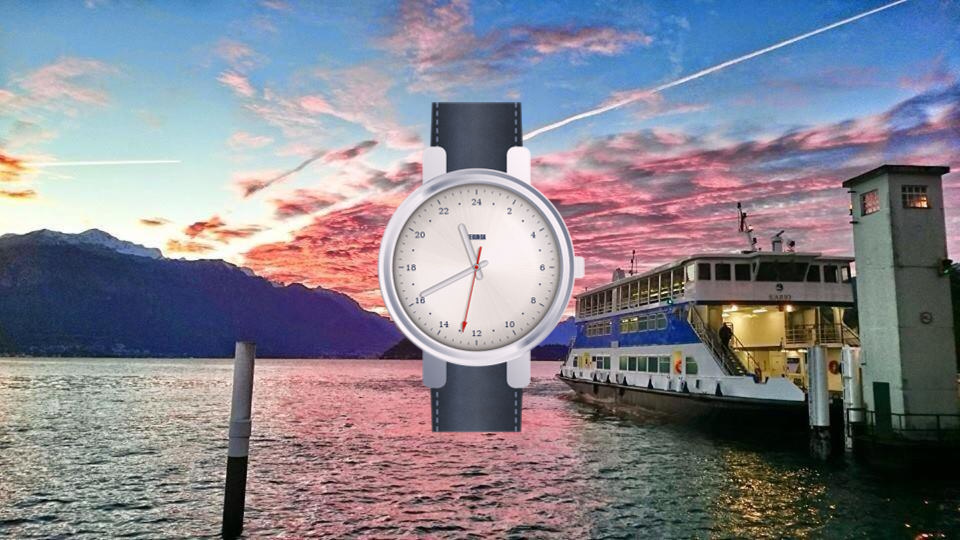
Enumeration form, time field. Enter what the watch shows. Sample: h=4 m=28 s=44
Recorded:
h=22 m=40 s=32
